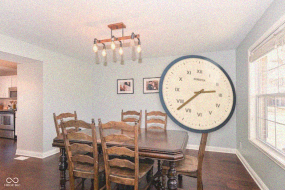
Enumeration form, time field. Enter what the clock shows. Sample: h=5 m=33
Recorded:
h=2 m=38
